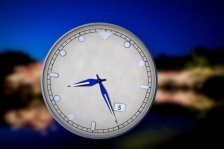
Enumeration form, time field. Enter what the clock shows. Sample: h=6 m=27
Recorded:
h=8 m=25
